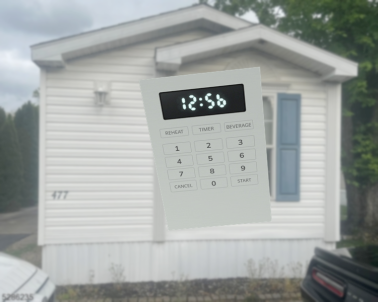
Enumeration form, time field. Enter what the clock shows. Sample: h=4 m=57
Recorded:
h=12 m=56
